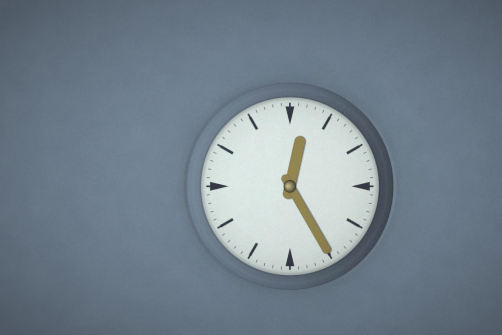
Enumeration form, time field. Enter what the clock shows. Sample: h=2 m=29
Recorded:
h=12 m=25
